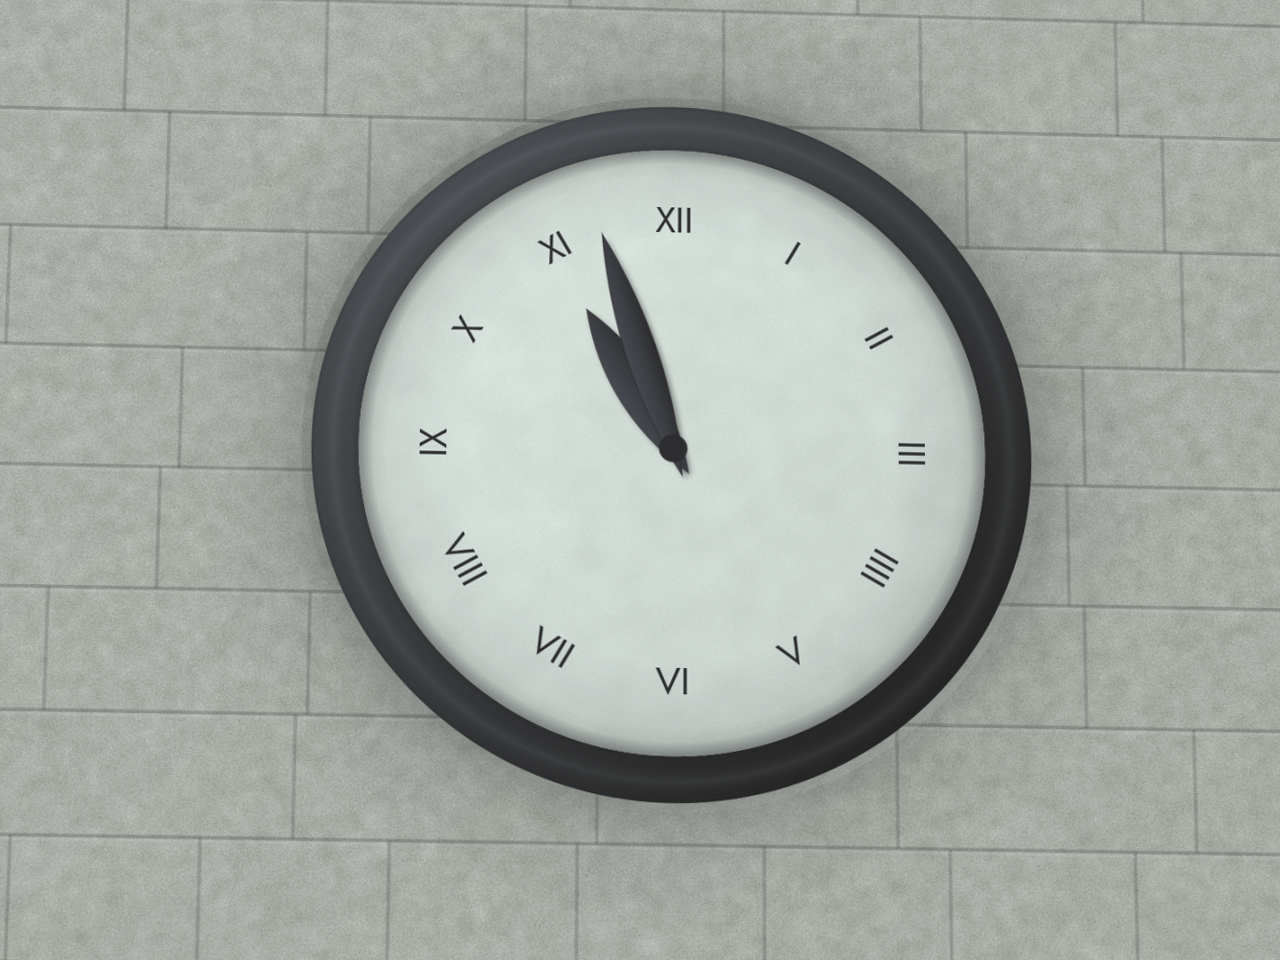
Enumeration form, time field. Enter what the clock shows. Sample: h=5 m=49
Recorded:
h=10 m=57
